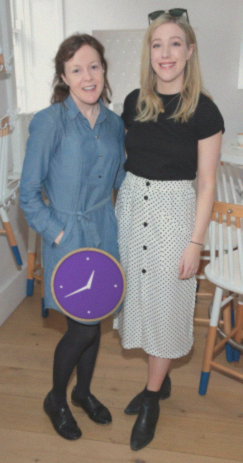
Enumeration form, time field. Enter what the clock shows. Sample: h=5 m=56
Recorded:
h=12 m=41
